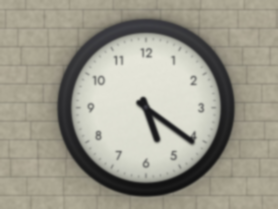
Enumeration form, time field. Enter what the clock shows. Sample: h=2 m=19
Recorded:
h=5 m=21
